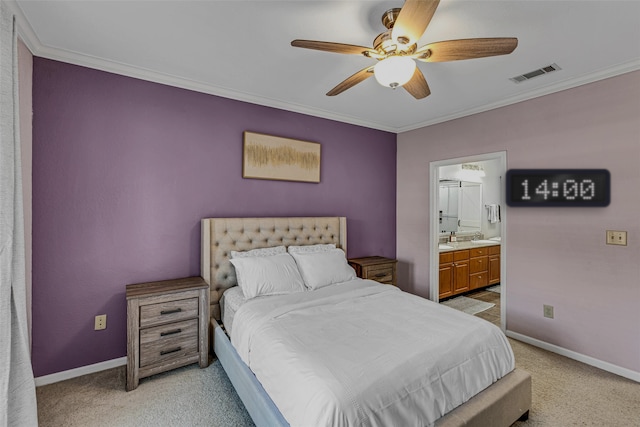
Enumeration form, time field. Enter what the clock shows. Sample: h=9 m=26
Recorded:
h=14 m=0
